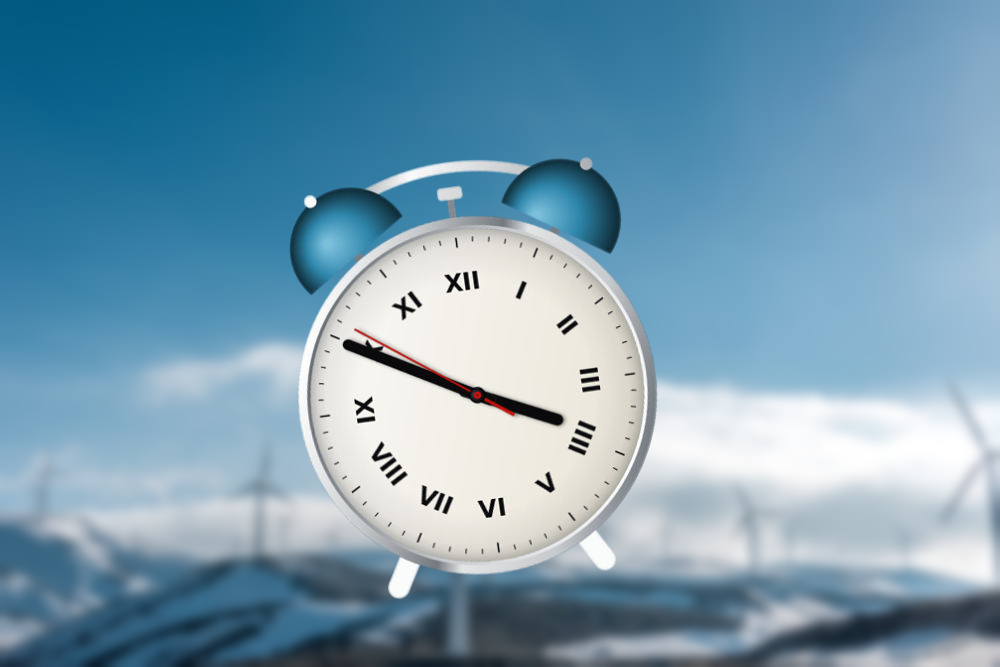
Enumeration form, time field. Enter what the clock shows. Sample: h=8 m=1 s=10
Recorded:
h=3 m=49 s=51
